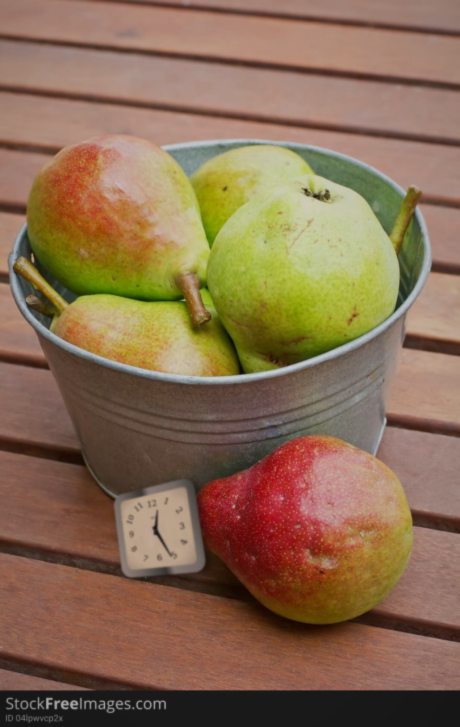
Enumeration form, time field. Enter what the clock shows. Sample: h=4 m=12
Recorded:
h=12 m=26
